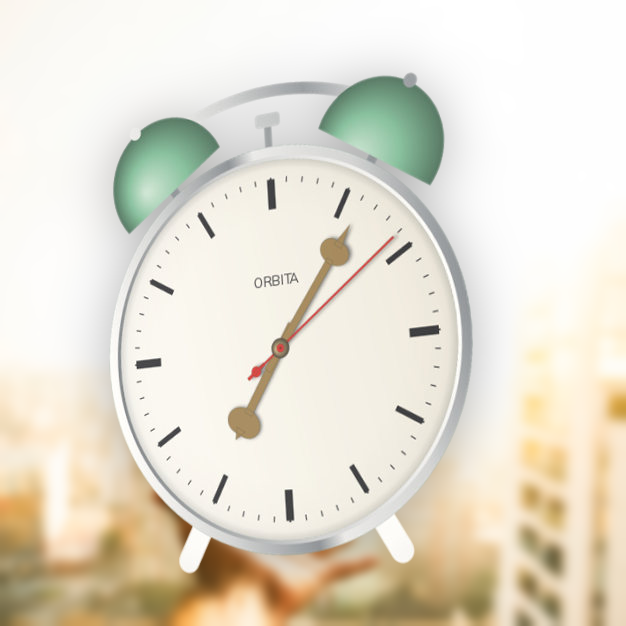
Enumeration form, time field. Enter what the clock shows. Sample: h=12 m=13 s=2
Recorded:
h=7 m=6 s=9
